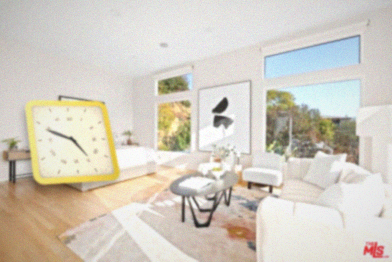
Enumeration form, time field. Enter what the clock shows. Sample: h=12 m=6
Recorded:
h=4 m=49
